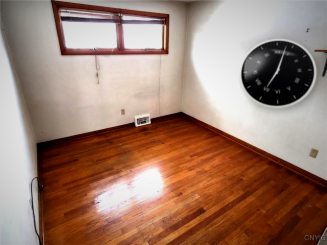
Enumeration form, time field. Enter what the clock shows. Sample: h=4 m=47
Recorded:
h=7 m=3
